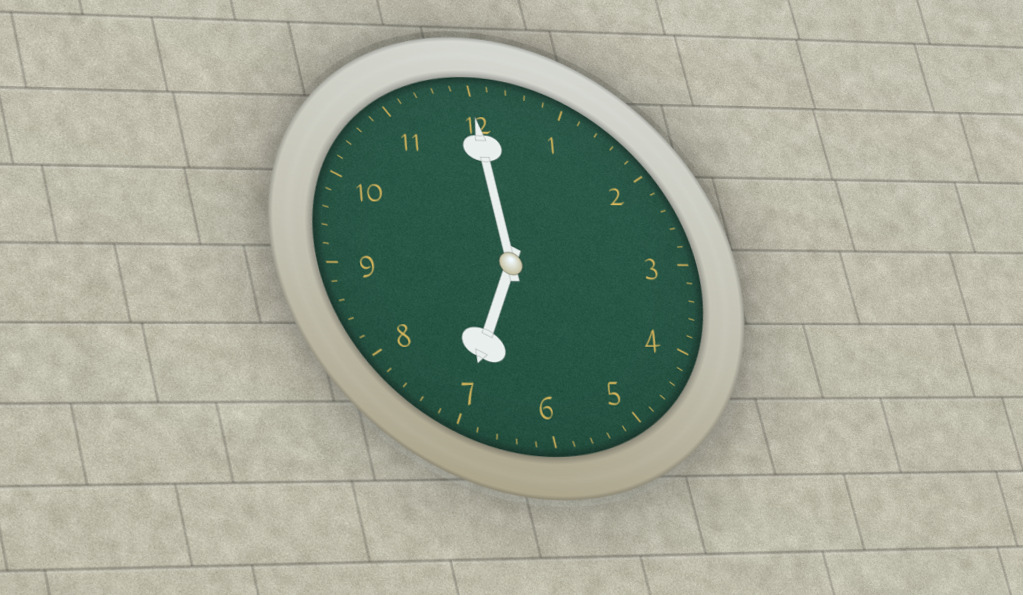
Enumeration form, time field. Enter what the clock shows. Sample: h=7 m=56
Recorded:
h=7 m=0
